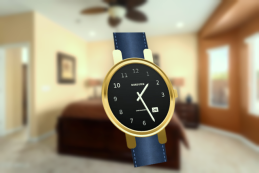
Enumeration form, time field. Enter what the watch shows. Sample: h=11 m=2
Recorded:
h=1 m=26
